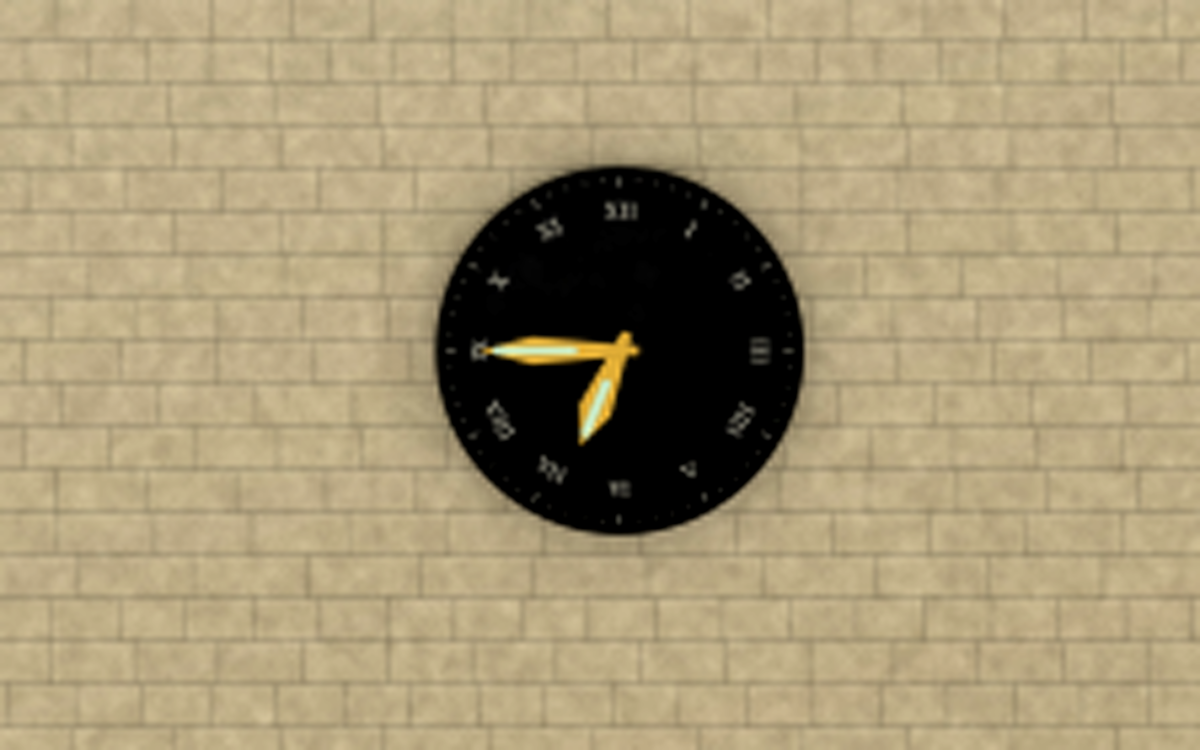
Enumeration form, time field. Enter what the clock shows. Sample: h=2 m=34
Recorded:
h=6 m=45
